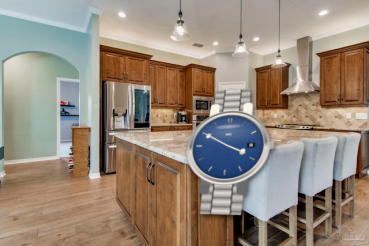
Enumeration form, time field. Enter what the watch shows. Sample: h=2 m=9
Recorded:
h=3 m=50
